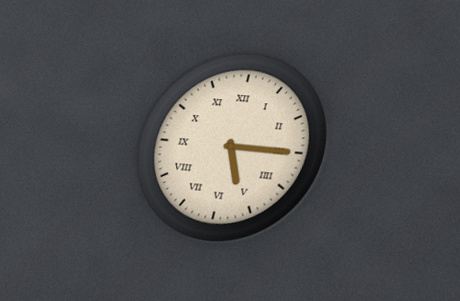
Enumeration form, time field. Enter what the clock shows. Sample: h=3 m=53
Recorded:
h=5 m=15
